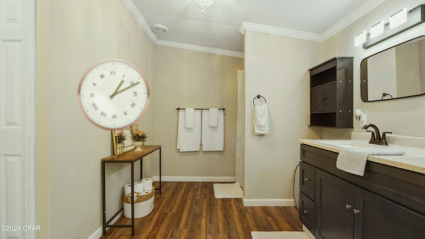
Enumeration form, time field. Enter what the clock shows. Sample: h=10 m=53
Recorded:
h=1 m=11
